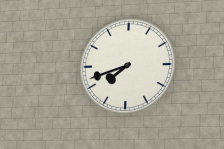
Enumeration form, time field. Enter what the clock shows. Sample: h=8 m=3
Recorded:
h=7 m=42
